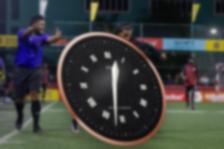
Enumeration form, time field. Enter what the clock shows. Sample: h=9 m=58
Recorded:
h=12 m=32
